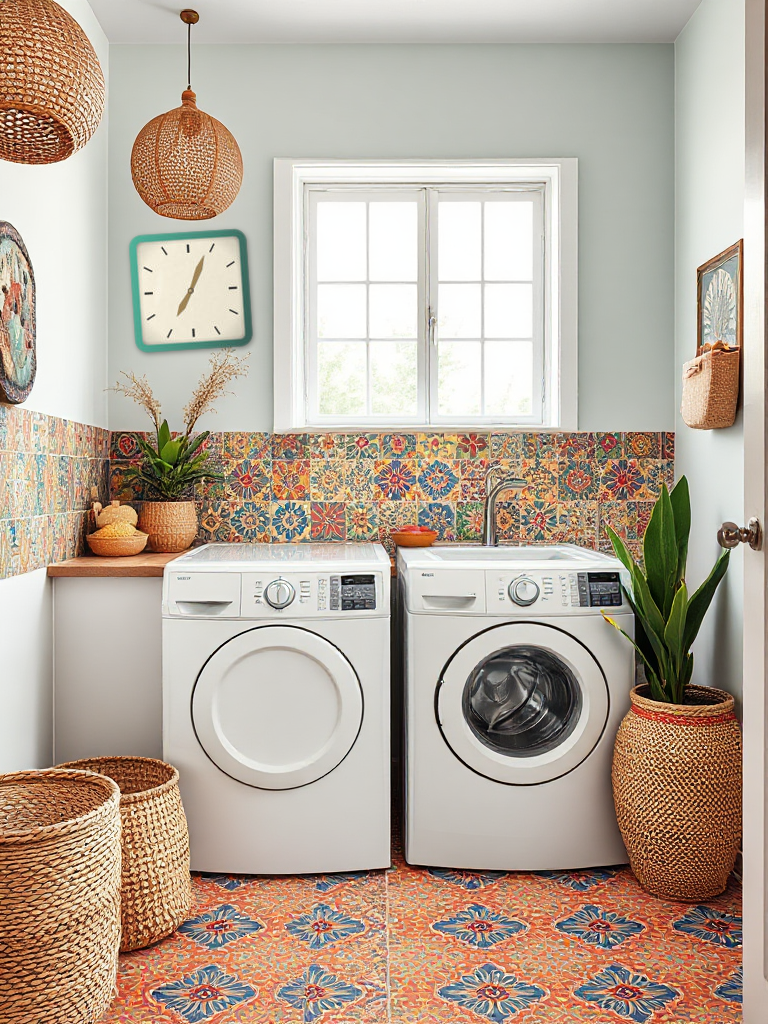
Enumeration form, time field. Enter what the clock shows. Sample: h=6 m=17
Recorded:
h=7 m=4
